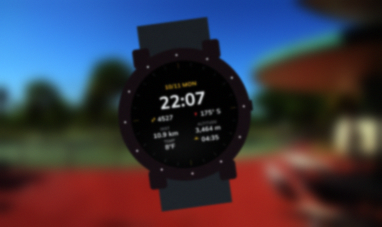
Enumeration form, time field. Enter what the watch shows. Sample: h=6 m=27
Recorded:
h=22 m=7
